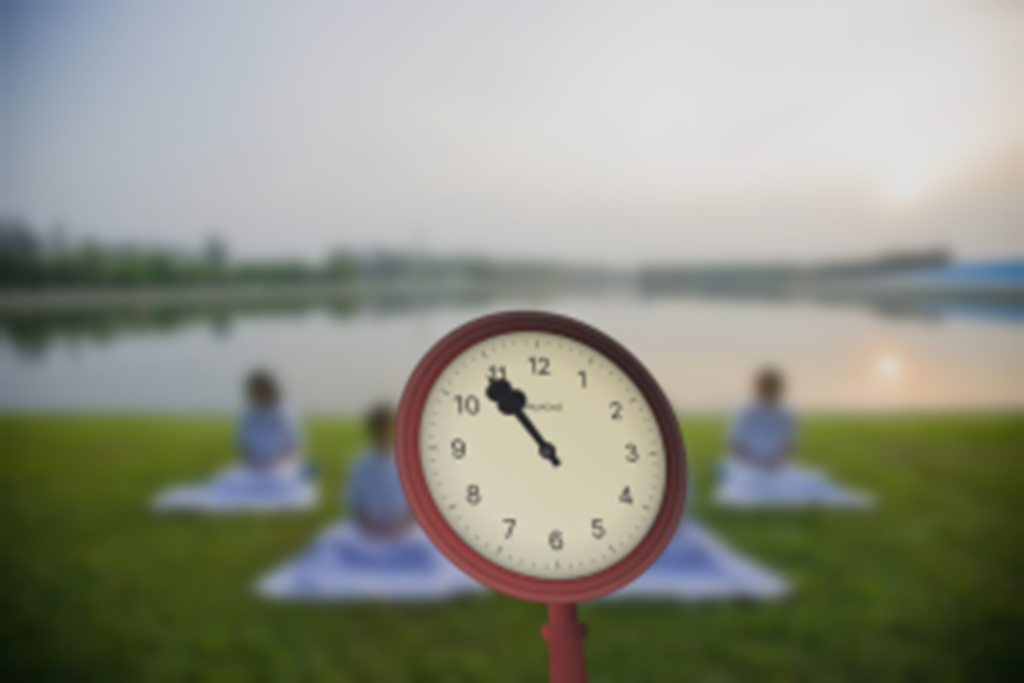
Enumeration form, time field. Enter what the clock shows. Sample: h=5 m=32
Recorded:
h=10 m=54
